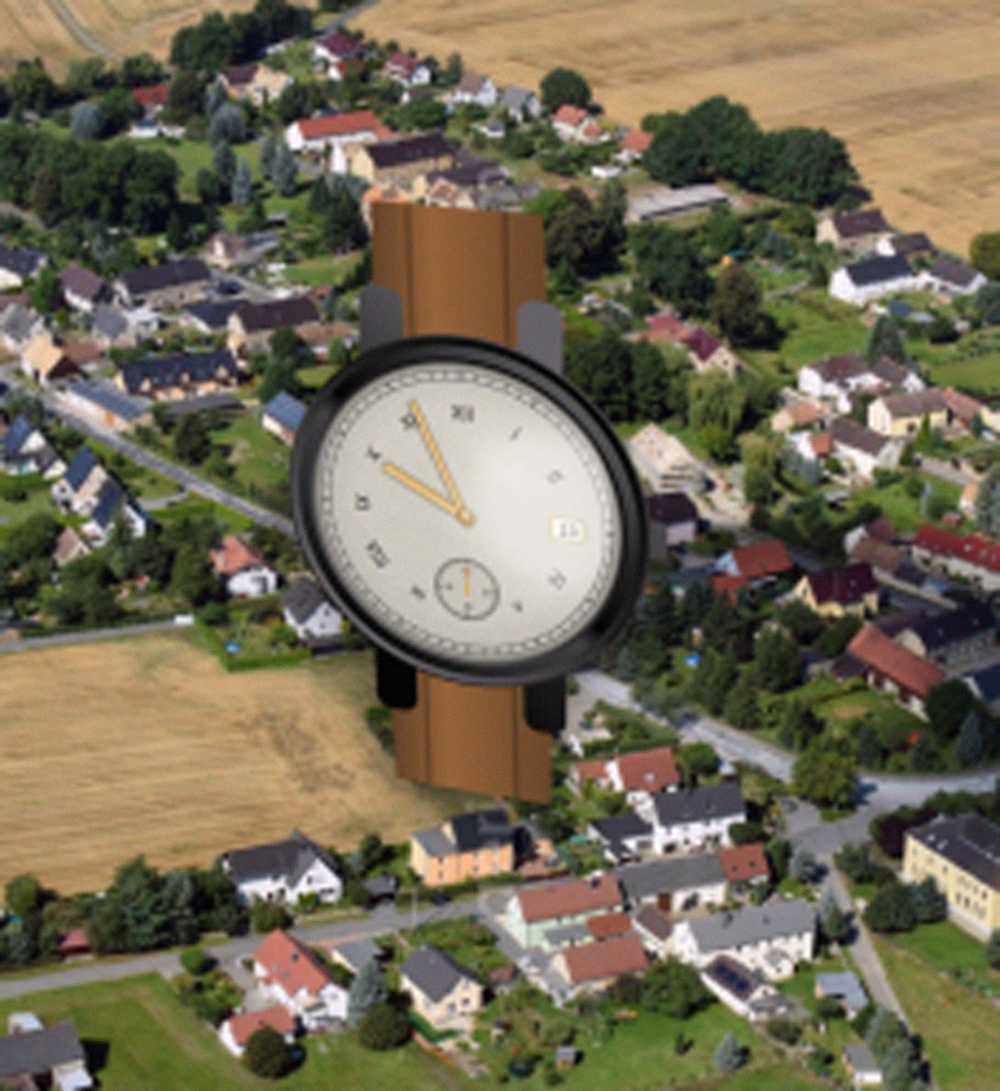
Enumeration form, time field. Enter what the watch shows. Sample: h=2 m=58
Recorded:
h=9 m=56
